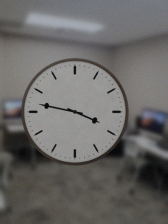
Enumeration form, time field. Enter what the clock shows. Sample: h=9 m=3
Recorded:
h=3 m=47
